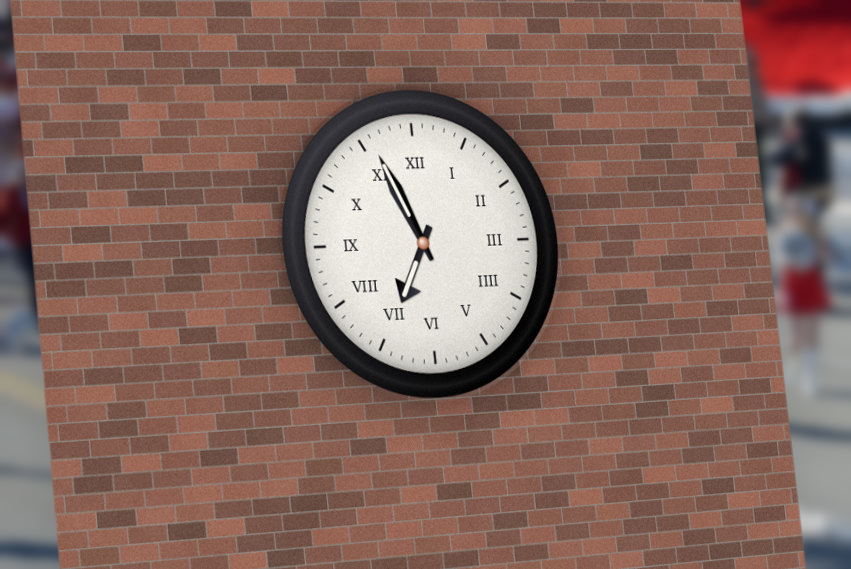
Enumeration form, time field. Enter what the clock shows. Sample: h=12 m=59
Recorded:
h=6 m=56
